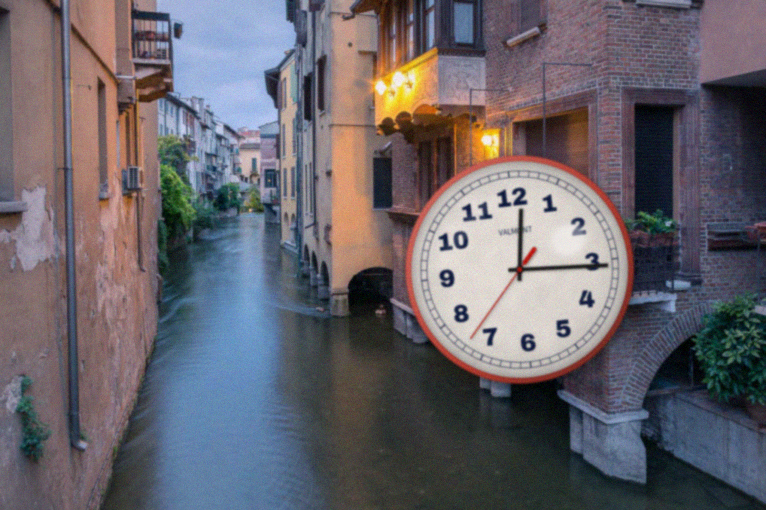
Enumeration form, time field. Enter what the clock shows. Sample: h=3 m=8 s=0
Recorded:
h=12 m=15 s=37
